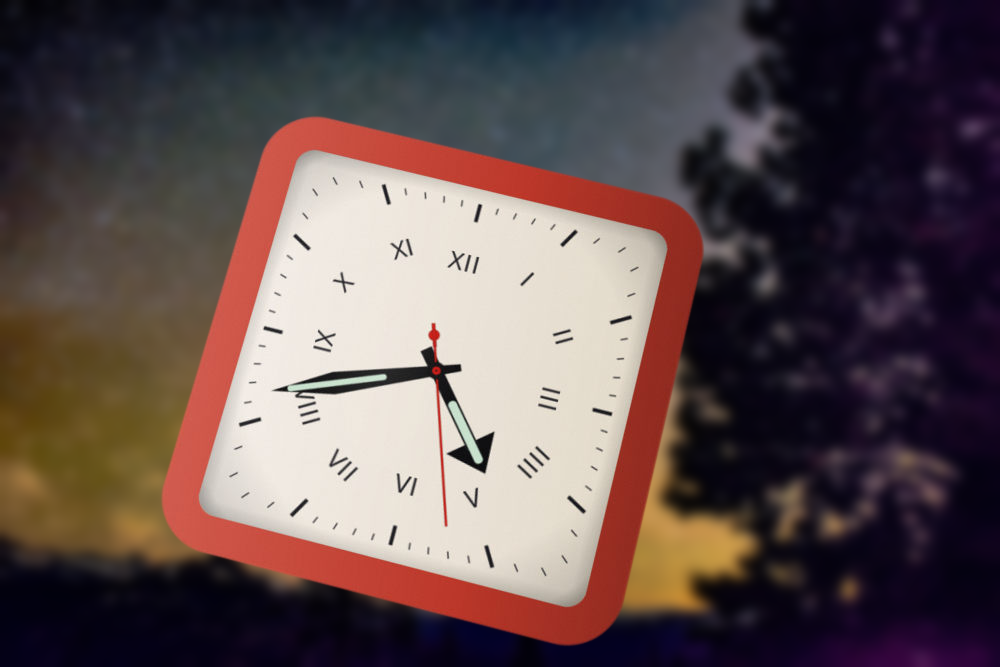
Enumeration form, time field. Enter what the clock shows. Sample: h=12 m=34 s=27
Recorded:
h=4 m=41 s=27
